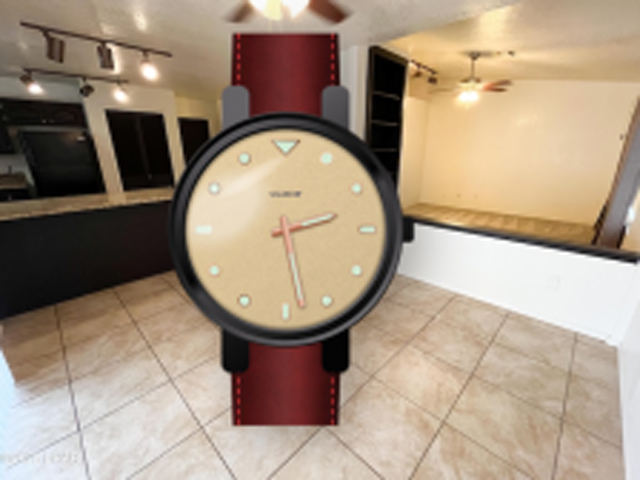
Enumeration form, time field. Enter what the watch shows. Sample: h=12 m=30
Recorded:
h=2 m=28
